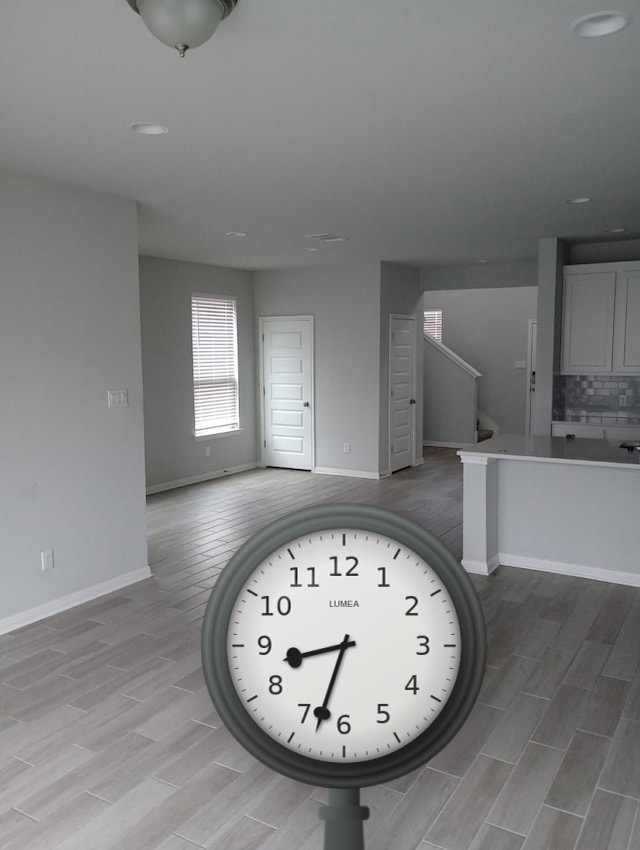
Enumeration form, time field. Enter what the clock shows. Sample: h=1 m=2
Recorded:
h=8 m=33
